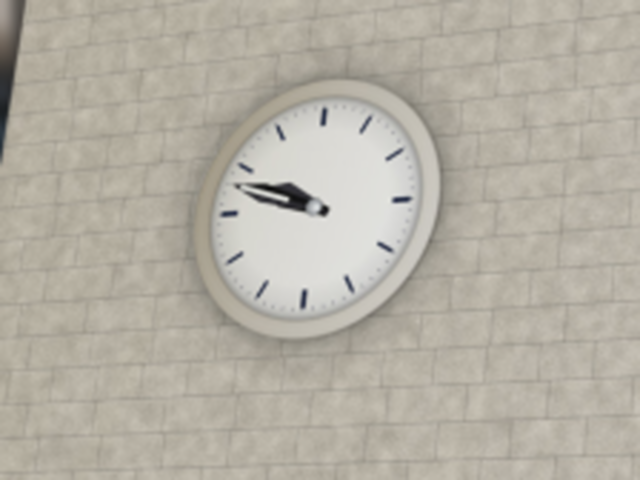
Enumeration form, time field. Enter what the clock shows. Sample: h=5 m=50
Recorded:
h=9 m=48
